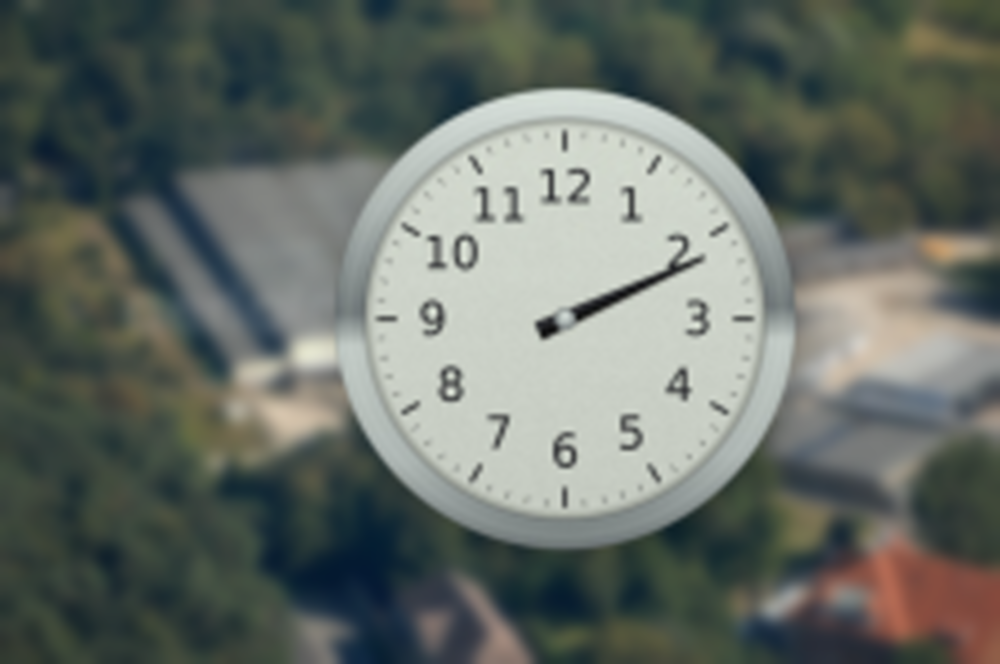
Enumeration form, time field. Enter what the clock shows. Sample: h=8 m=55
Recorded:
h=2 m=11
